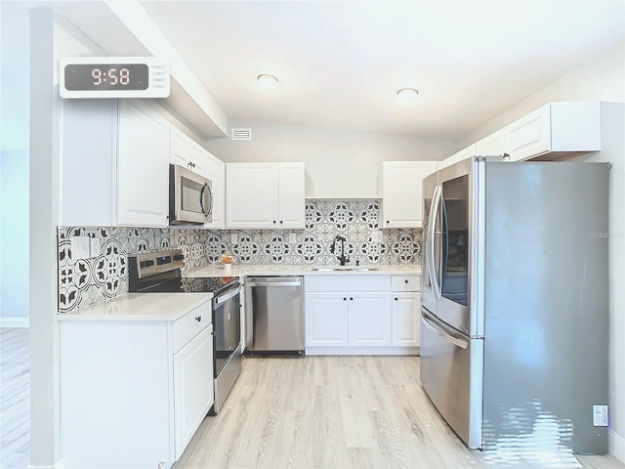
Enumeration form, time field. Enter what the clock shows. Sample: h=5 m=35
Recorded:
h=9 m=58
